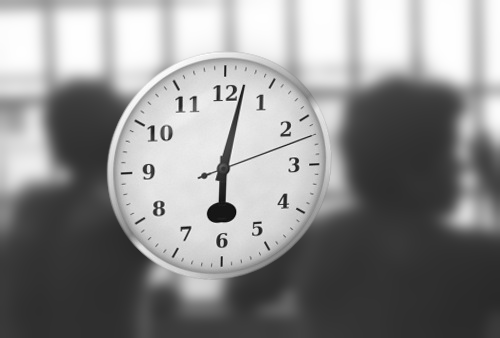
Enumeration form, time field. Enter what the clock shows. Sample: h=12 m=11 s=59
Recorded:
h=6 m=2 s=12
